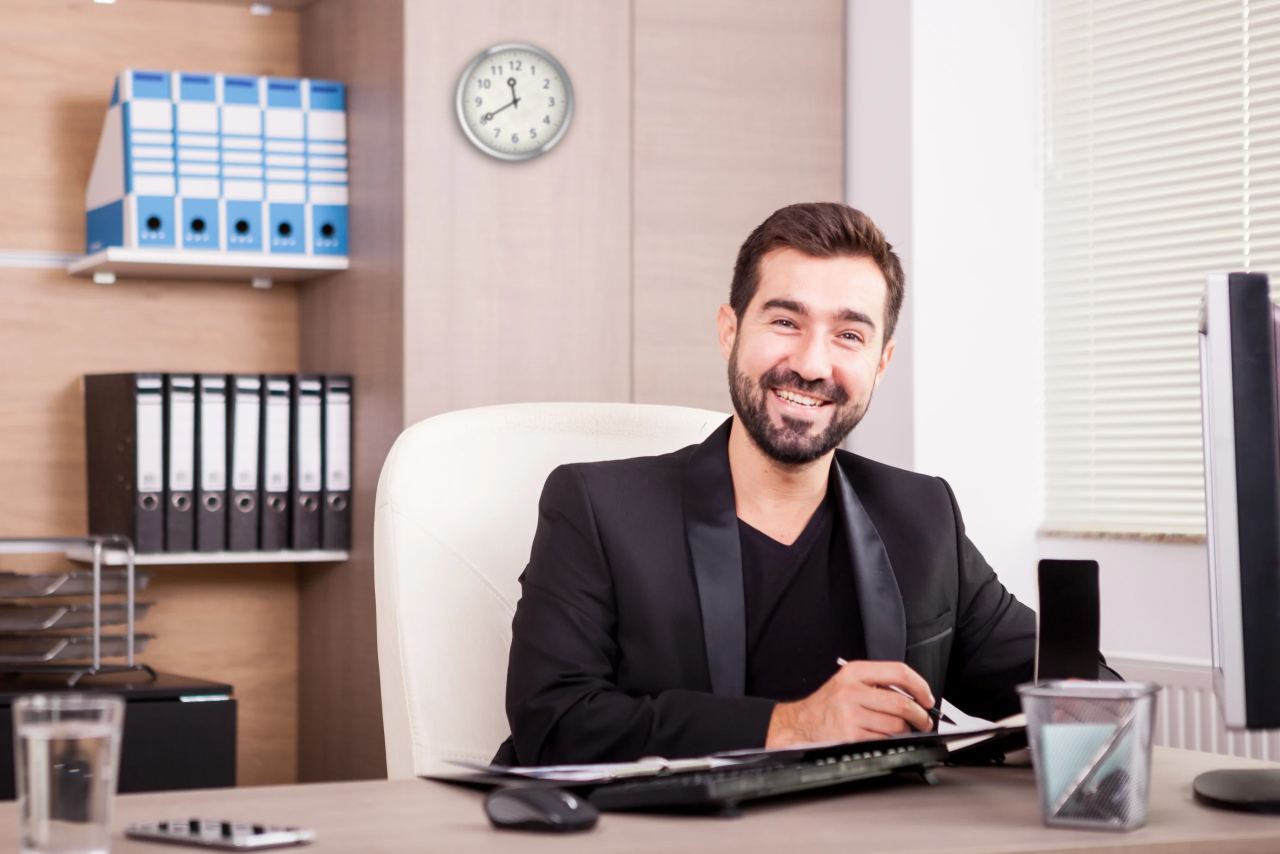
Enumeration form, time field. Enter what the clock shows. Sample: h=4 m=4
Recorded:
h=11 m=40
